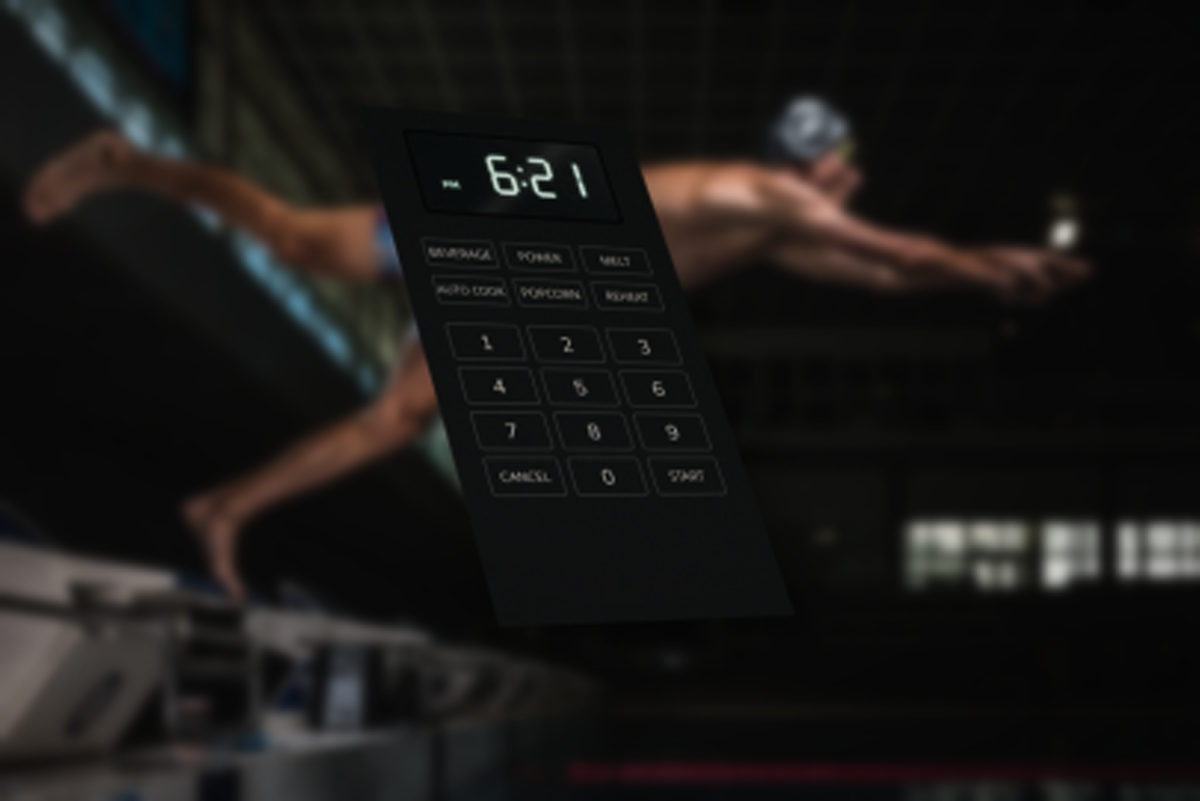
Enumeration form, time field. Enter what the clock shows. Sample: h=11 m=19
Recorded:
h=6 m=21
